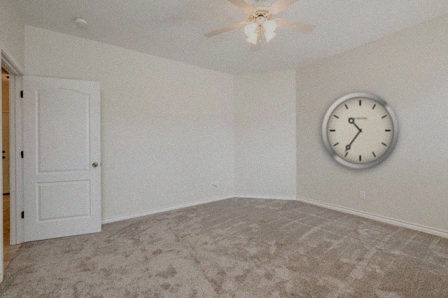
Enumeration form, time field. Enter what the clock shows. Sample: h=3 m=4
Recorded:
h=10 m=36
